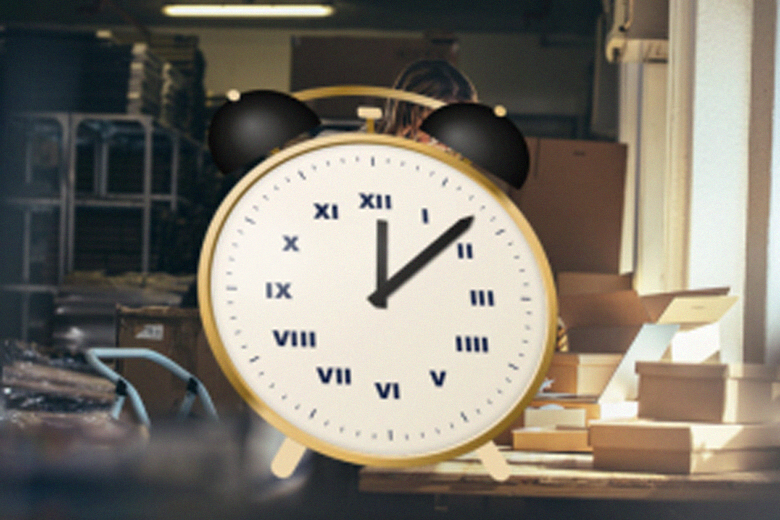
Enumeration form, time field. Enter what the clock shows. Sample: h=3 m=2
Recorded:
h=12 m=8
